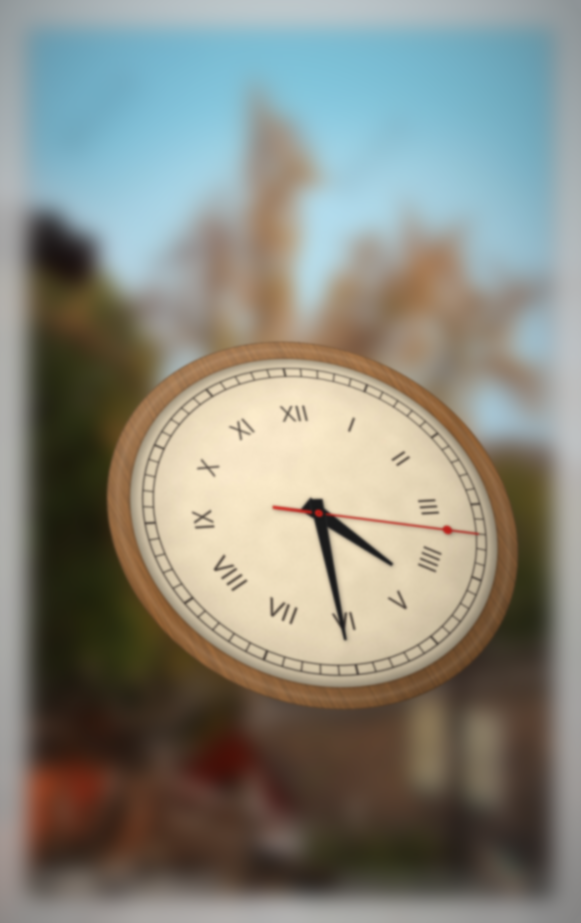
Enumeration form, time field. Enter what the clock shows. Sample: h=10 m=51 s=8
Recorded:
h=4 m=30 s=17
